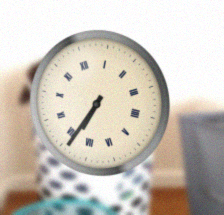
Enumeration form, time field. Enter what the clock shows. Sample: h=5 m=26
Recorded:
h=7 m=39
